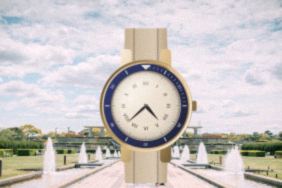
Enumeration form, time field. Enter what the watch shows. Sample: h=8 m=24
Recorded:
h=4 m=38
